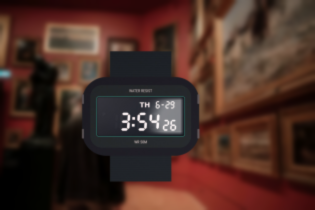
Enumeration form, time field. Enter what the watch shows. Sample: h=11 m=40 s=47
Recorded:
h=3 m=54 s=26
